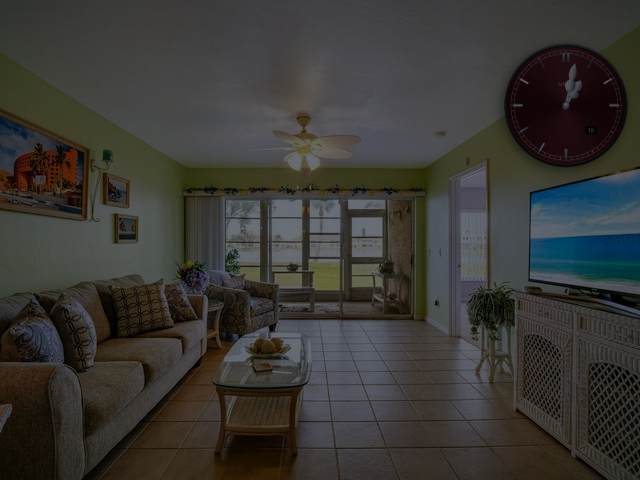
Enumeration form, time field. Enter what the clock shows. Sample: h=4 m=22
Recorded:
h=1 m=2
